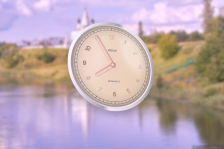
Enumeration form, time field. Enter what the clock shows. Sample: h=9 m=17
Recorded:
h=7 m=55
